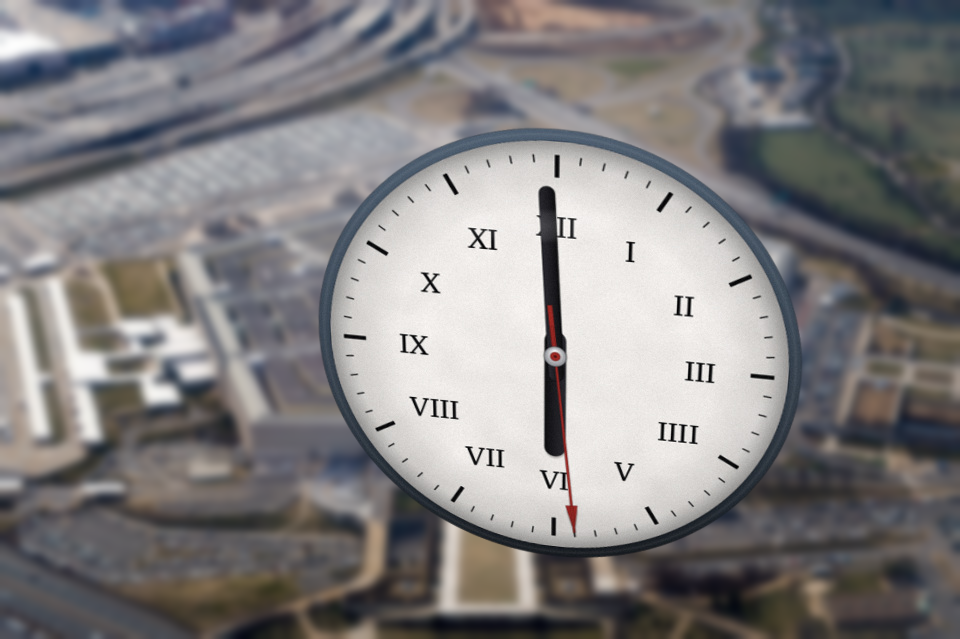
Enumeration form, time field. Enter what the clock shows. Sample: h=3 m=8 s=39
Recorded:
h=5 m=59 s=29
